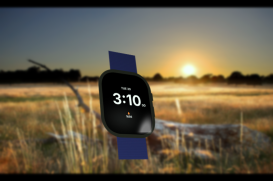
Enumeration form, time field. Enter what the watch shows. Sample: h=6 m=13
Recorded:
h=3 m=10
